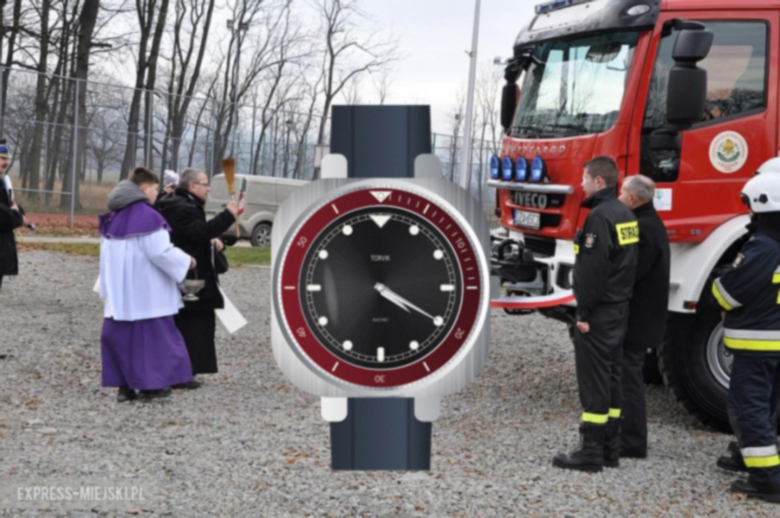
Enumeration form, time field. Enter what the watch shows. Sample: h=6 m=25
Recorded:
h=4 m=20
